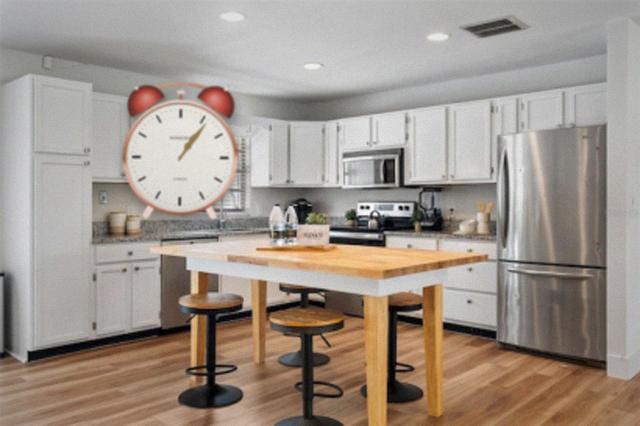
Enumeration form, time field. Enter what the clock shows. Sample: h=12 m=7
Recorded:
h=1 m=6
